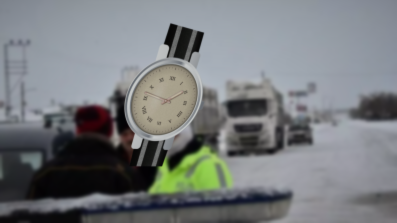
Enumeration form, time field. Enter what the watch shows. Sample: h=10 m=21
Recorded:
h=1 m=47
